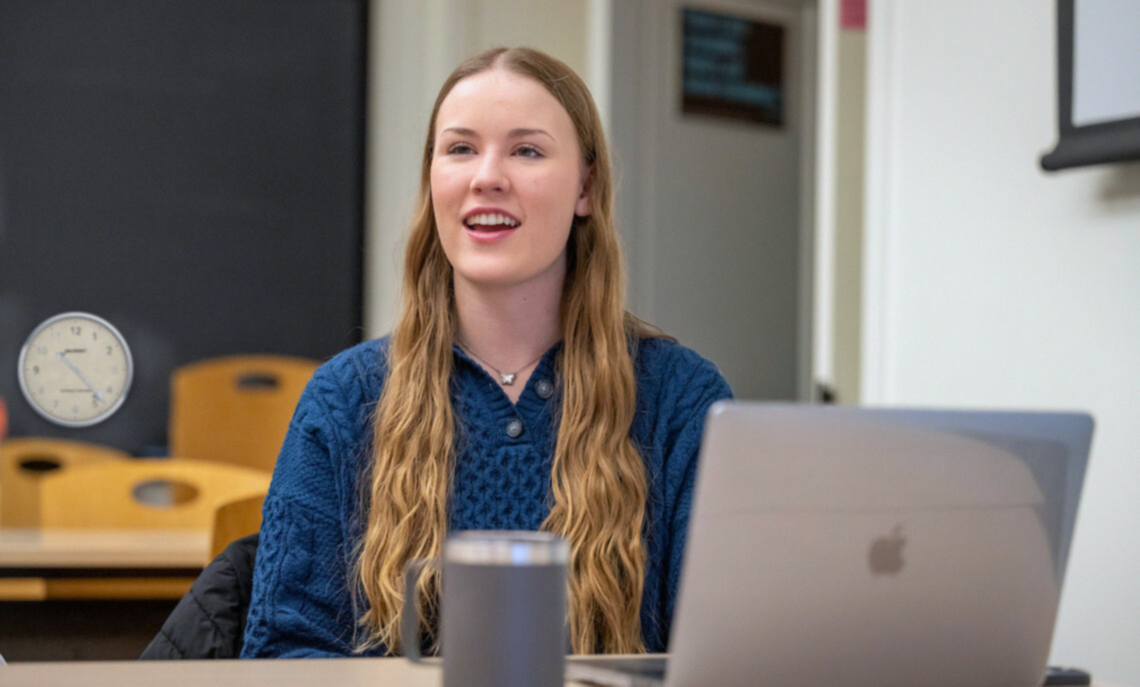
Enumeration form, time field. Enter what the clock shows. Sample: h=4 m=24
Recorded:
h=10 m=23
